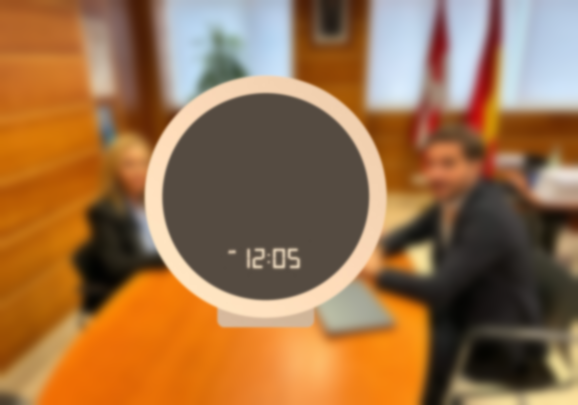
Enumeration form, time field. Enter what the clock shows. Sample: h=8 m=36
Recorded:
h=12 m=5
